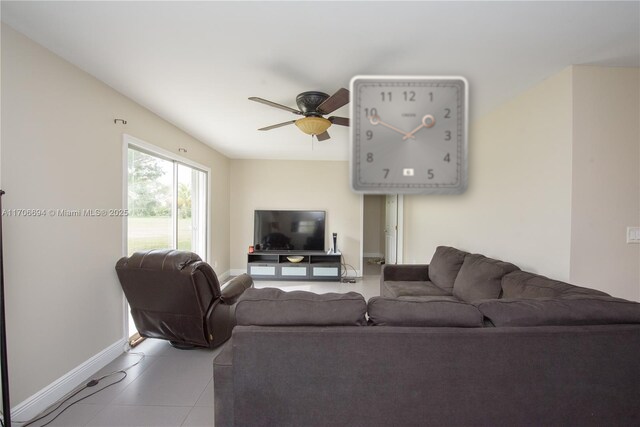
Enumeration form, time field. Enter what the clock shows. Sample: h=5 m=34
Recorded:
h=1 m=49
